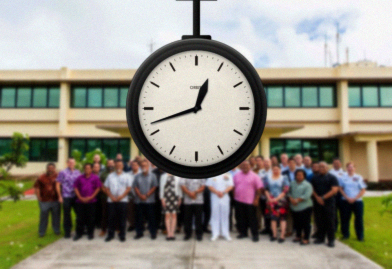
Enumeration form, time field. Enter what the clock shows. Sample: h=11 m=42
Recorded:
h=12 m=42
